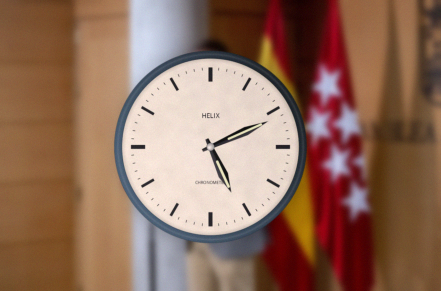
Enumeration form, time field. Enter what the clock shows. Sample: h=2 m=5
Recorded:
h=5 m=11
